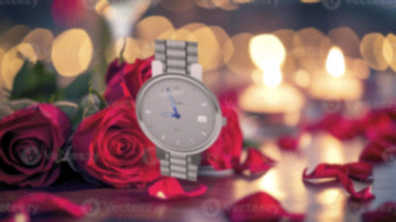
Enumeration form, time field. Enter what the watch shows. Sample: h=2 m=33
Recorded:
h=8 m=57
